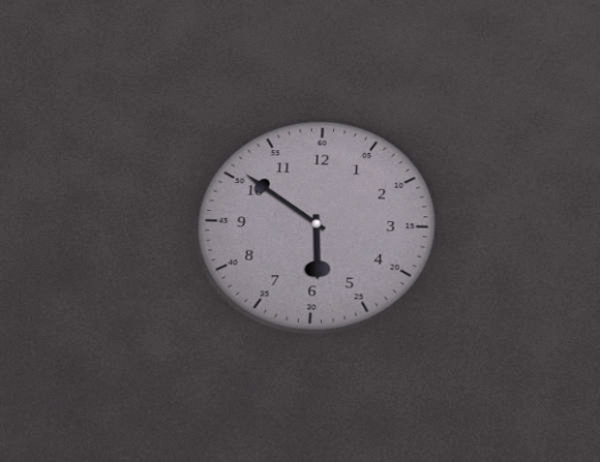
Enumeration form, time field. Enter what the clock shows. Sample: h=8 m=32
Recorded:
h=5 m=51
